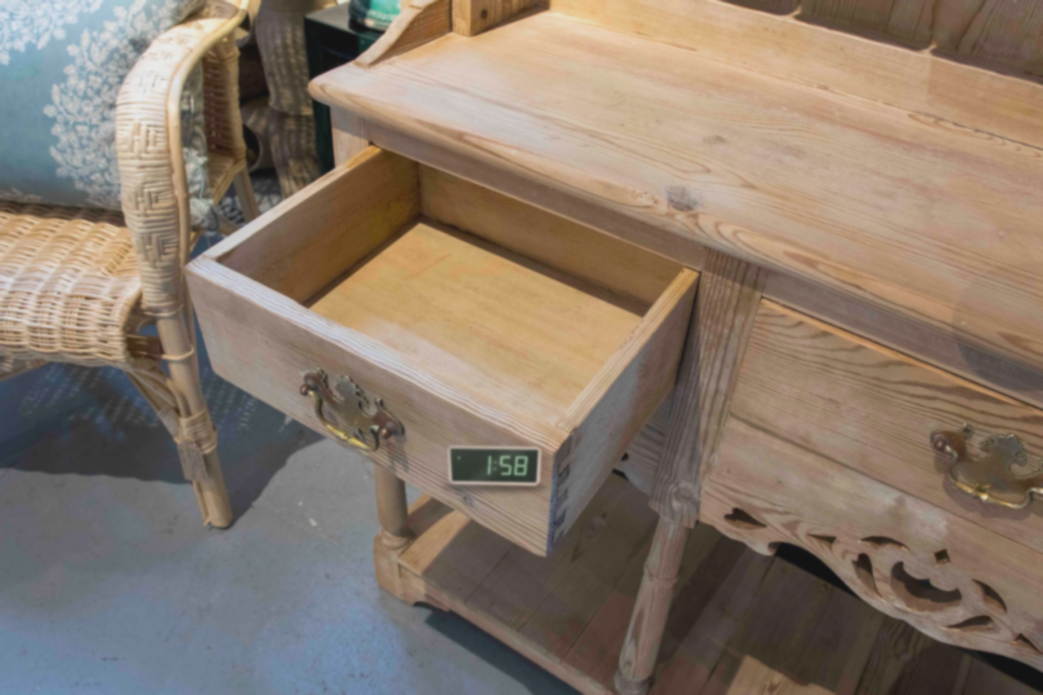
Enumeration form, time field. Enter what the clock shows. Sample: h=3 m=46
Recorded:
h=1 m=58
